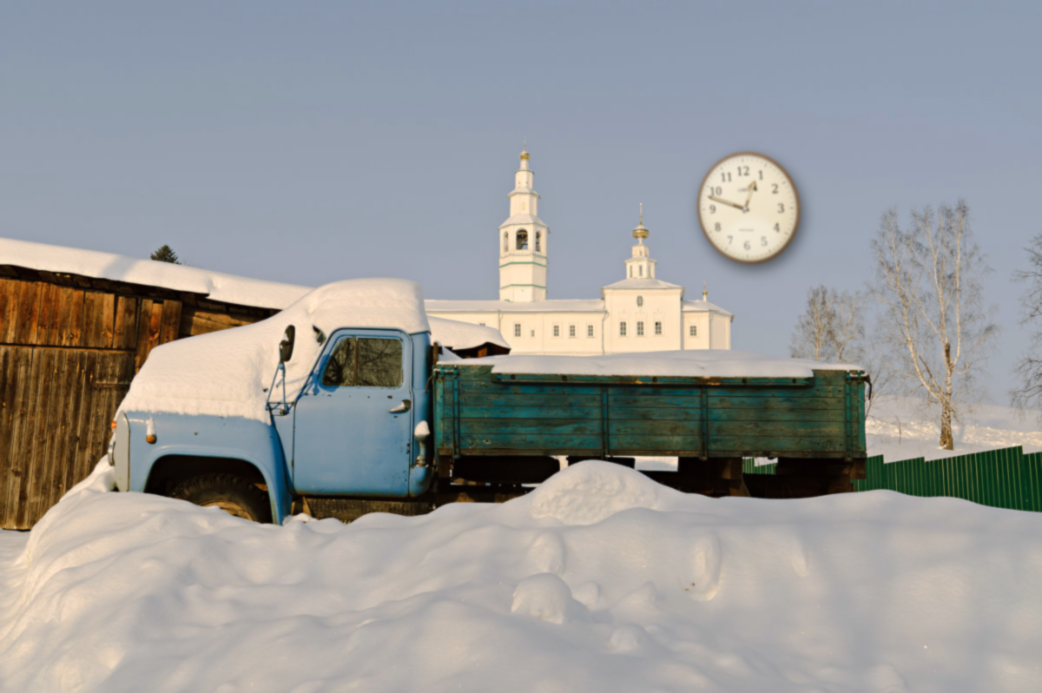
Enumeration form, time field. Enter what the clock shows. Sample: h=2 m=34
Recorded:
h=12 m=48
